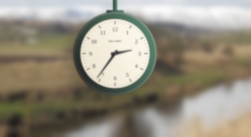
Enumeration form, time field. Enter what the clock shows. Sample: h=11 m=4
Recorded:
h=2 m=36
